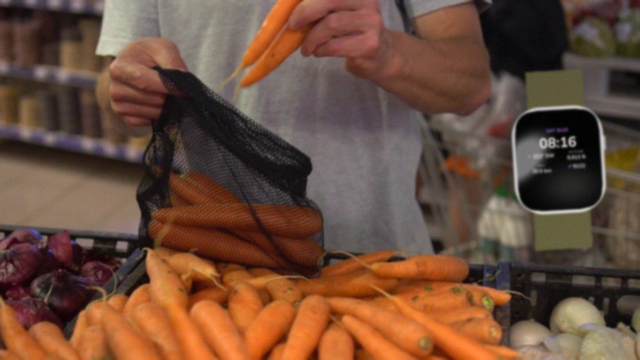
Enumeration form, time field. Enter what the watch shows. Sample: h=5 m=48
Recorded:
h=8 m=16
